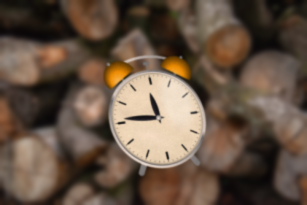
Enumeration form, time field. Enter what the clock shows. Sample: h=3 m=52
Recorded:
h=11 m=46
